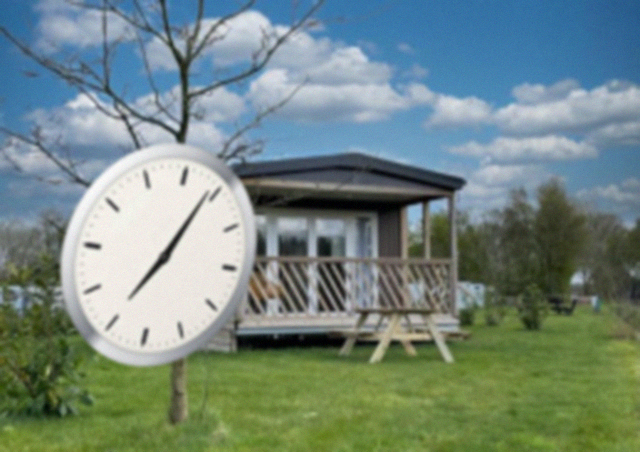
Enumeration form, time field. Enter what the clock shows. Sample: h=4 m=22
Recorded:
h=7 m=4
